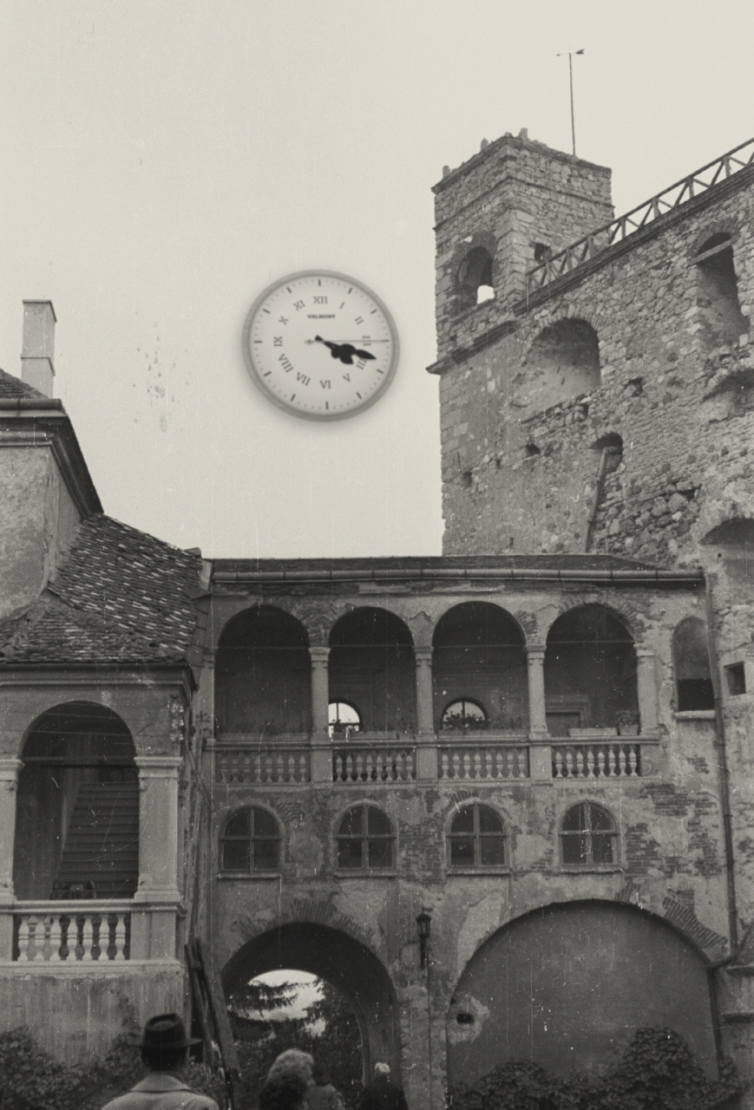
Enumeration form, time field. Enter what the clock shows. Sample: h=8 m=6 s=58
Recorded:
h=4 m=18 s=15
